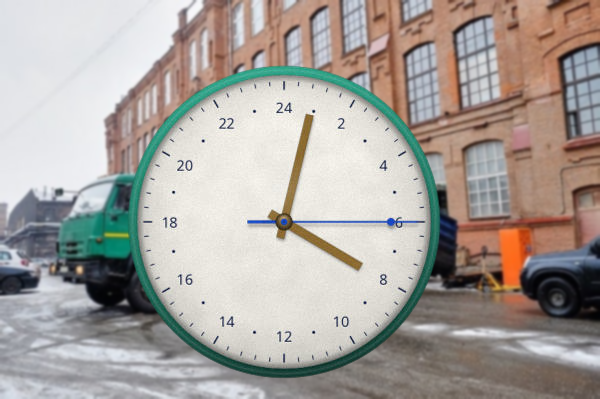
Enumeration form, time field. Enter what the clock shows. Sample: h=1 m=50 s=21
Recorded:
h=8 m=2 s=15
